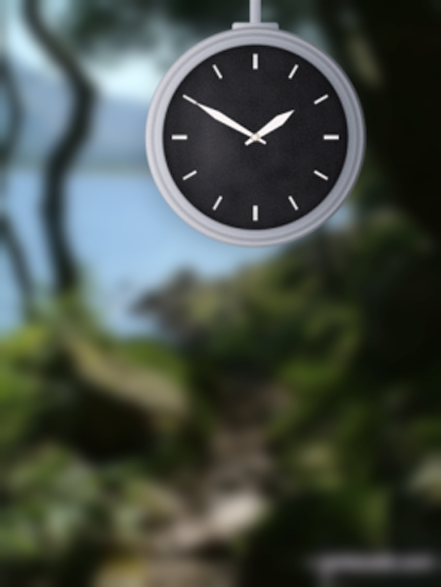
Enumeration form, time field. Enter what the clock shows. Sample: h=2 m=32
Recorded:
h=1 m=50
